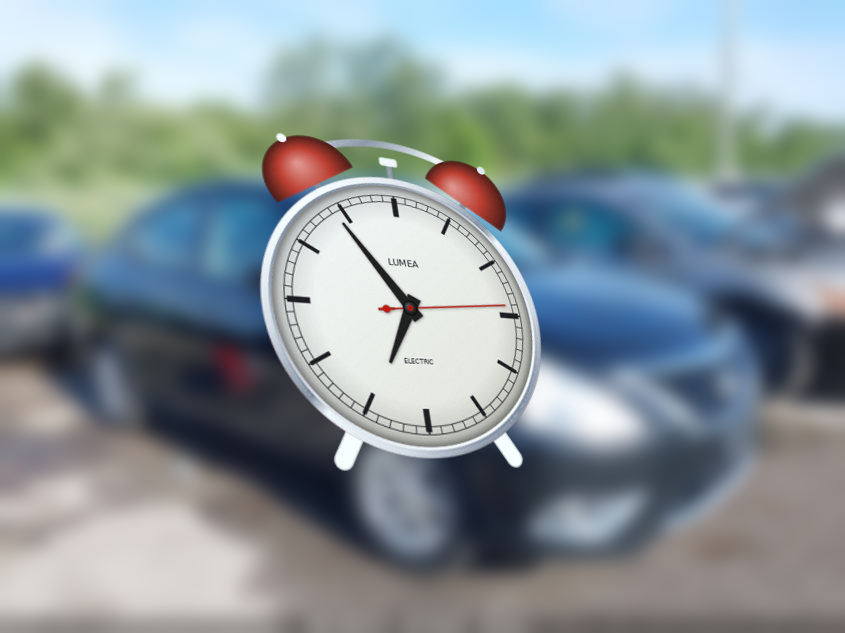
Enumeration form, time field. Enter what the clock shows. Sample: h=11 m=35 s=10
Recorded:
h=6 m=54 s=14
